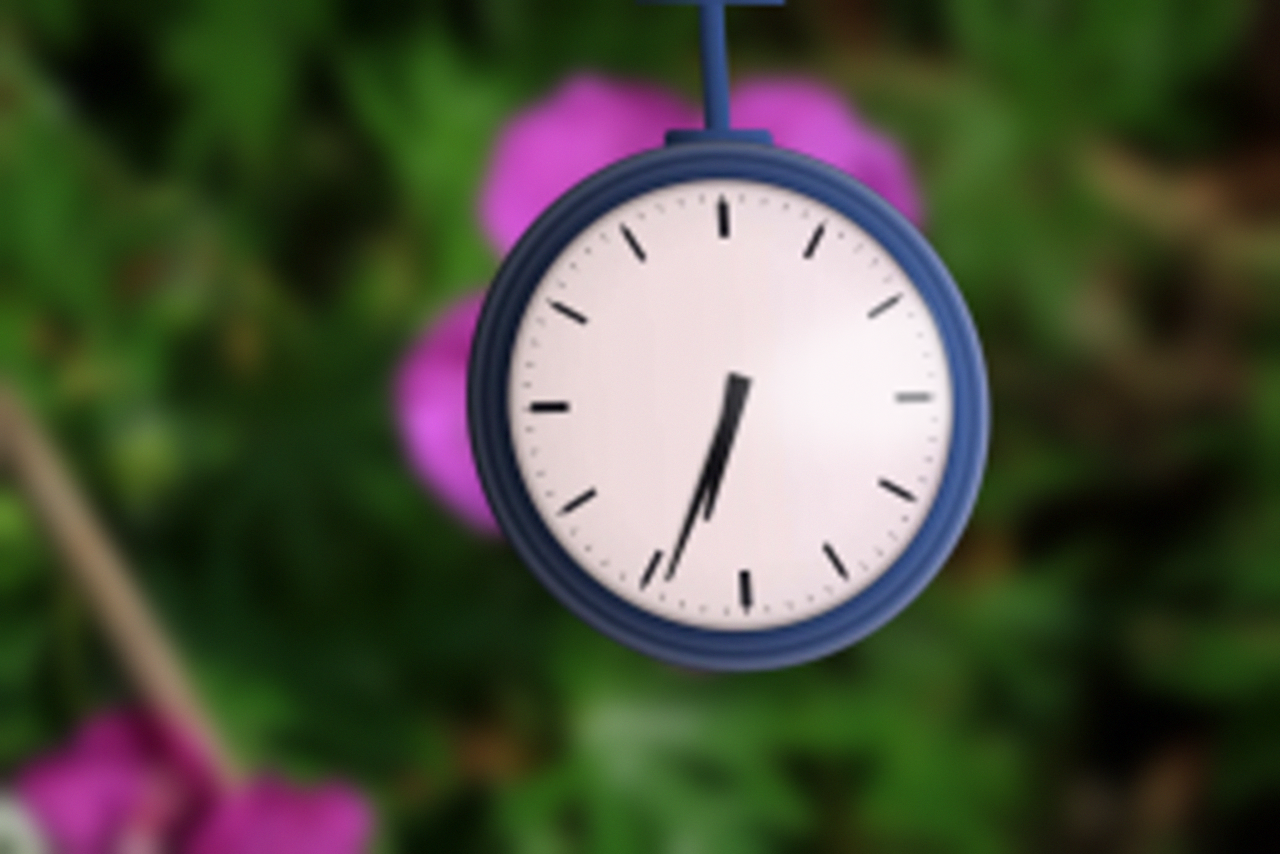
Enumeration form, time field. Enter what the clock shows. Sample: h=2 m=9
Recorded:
h=6 m=34
